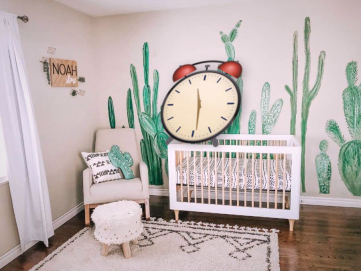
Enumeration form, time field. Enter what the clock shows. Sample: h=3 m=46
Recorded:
h=11 m=29
